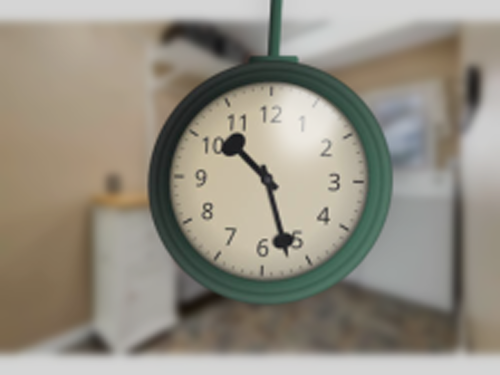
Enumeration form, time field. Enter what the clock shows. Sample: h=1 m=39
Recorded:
h=10 m=27
